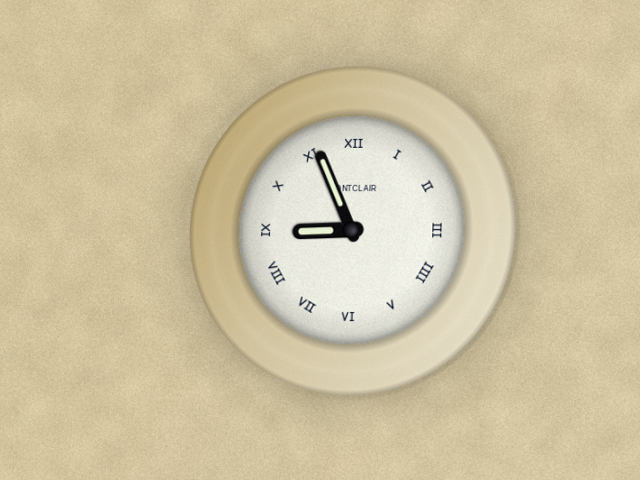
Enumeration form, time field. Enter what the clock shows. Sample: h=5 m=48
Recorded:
h=8 m=56
